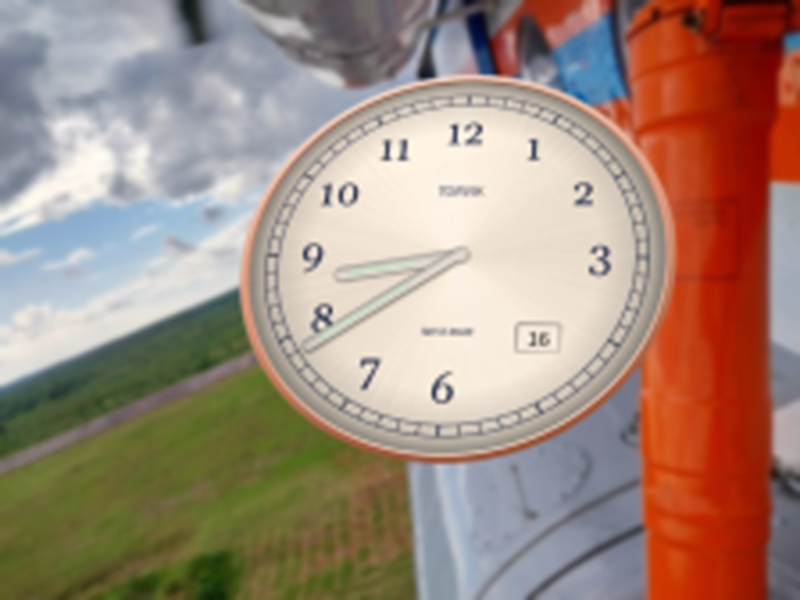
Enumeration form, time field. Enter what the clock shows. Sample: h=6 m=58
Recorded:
h=8 m=39
